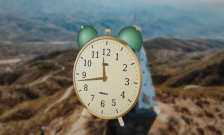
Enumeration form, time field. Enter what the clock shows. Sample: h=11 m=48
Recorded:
h=11 m=43
